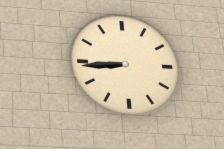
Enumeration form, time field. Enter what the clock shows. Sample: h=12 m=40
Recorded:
h=8 m=44
